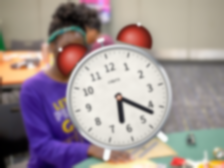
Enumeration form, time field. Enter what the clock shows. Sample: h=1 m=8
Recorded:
h=6 m=22
